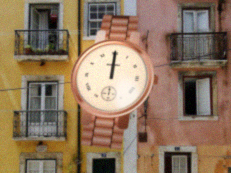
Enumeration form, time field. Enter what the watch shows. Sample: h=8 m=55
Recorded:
h=12 m=0
